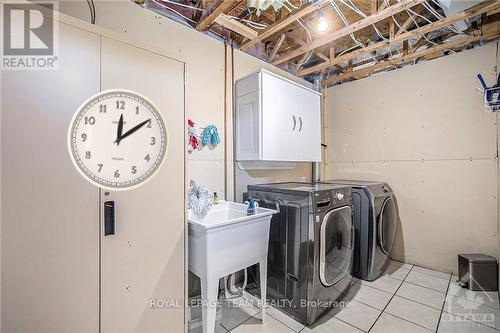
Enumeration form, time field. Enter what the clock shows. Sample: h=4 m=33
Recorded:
h=12 m=9
